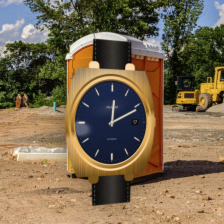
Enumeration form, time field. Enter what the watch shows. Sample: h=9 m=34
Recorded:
h=12 m=11
